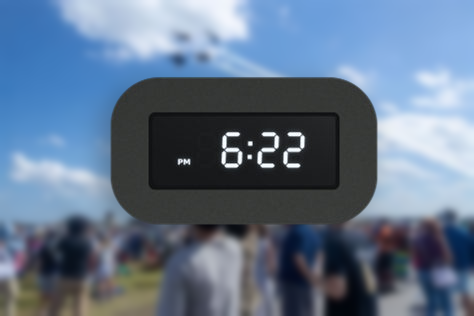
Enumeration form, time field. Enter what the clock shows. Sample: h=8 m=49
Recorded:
h=6 m=22
